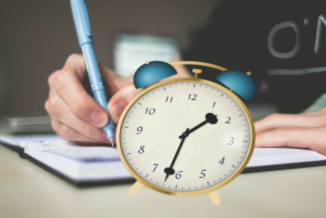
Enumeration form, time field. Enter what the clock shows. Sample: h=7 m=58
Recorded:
h=1 m=32
